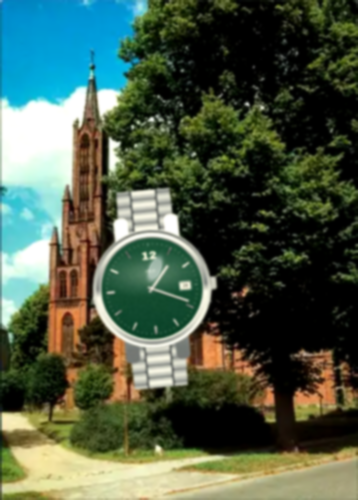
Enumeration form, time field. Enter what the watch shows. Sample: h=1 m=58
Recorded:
h=1 m=19
